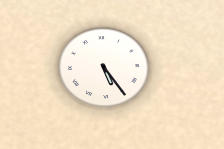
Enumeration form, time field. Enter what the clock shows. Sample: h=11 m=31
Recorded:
h=5 m=25
